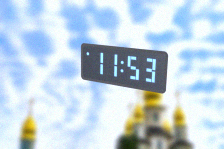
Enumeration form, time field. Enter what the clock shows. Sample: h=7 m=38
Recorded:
h=11 m=53
